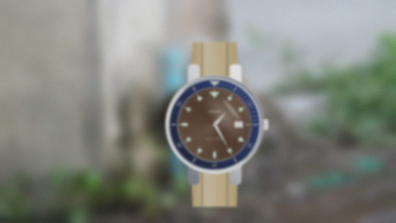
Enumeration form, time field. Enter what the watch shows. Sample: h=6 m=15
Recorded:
h=1 m=25
